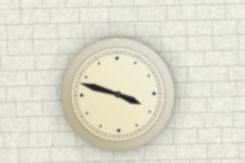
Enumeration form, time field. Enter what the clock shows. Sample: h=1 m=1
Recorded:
h=3 m=48
